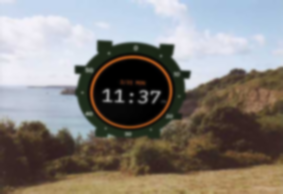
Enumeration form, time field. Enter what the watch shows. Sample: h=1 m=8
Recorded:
h=11 m=37
